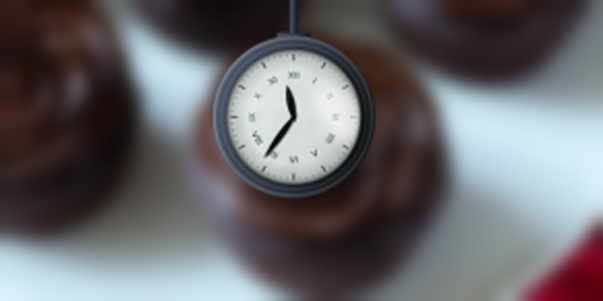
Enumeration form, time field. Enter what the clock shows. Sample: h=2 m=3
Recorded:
h=11 m=36
